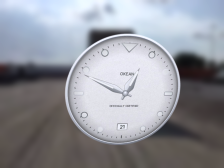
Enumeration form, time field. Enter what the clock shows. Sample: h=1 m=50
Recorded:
h=12 m=49
